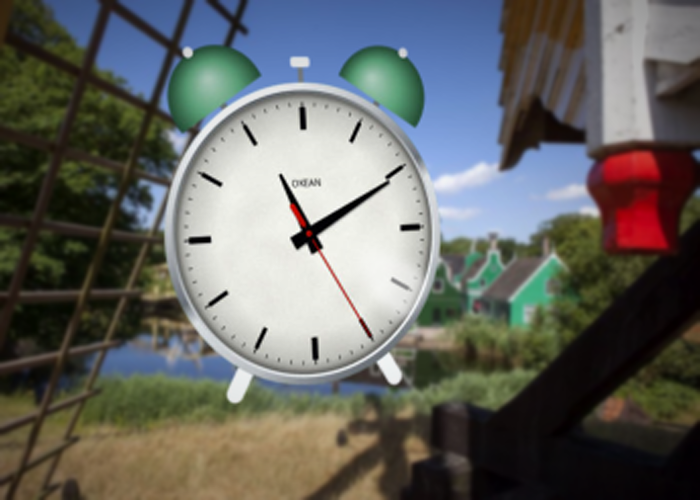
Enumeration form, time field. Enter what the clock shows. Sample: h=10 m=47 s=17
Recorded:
h=11 m=10 s=25
